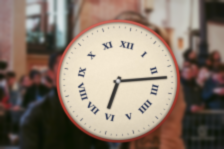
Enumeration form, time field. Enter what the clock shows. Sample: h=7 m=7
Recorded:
h=6 m=12
